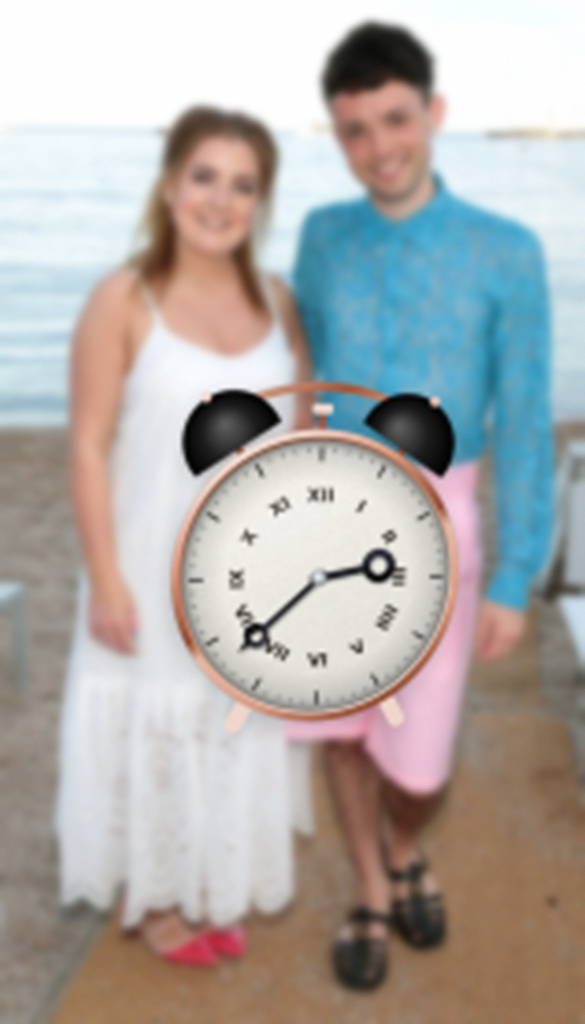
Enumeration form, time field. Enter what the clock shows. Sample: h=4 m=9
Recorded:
h=2 m=38
